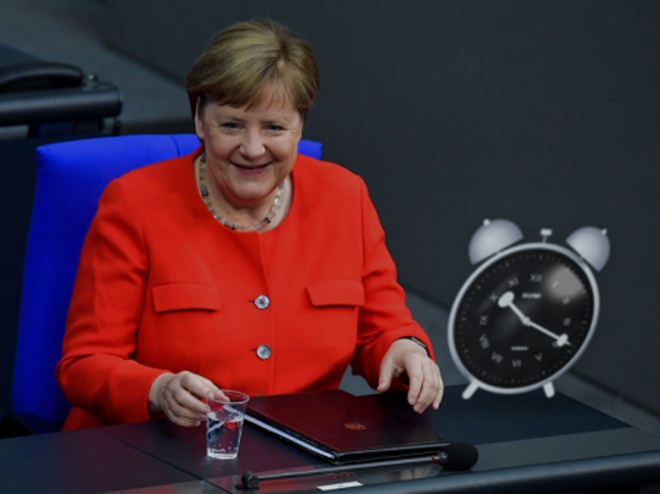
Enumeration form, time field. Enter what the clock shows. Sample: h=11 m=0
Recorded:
h=10 m=19
